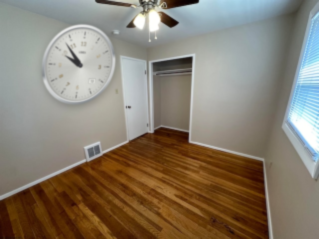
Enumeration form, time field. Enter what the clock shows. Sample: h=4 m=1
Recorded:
h=9 m=53
